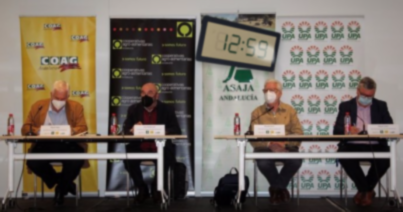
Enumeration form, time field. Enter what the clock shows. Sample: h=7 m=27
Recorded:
h=12 m=59
